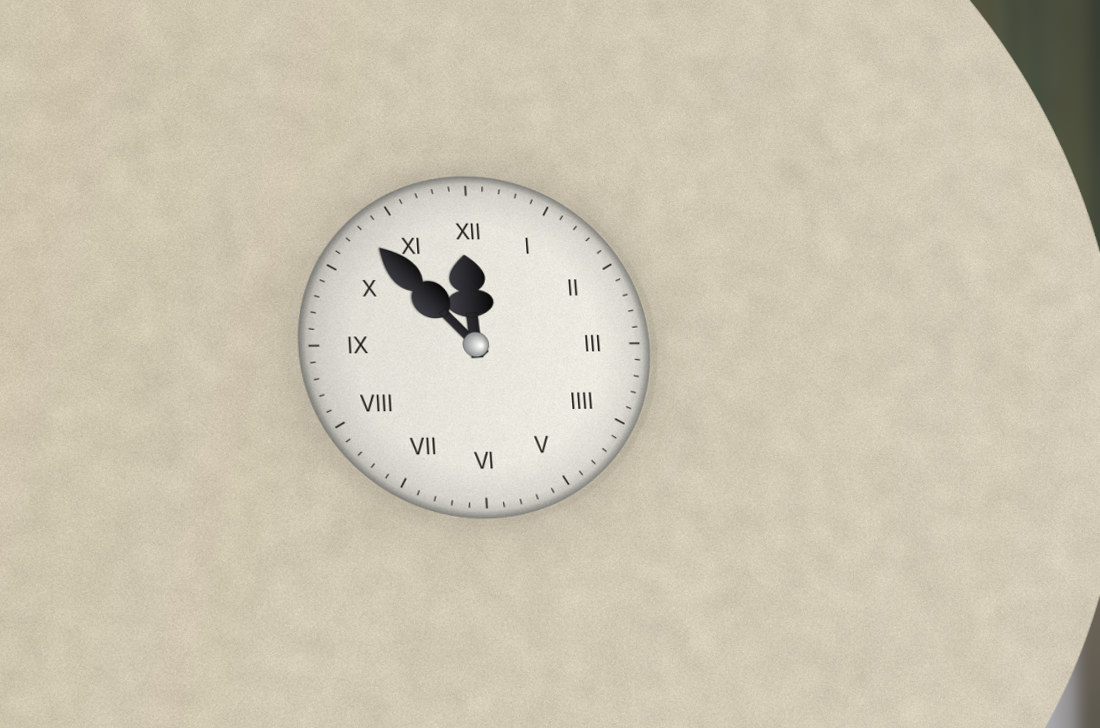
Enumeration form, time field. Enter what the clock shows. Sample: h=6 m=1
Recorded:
h=11 m=53
